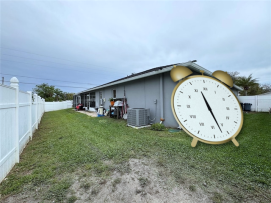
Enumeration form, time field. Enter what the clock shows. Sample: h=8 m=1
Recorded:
h=11 m=27
